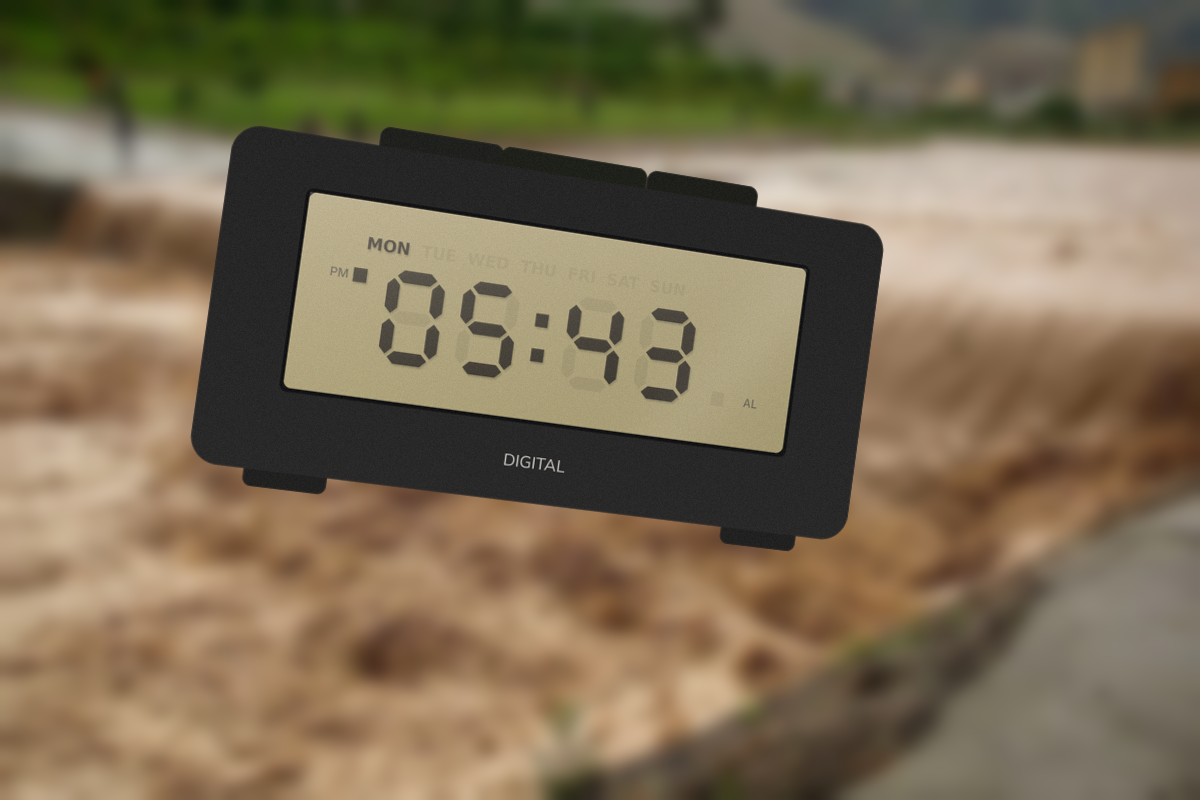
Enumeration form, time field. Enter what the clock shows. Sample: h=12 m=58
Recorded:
h=5 m=43
